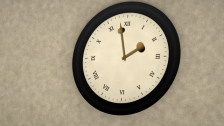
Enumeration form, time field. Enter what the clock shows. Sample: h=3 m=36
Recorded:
h=1 m=58
